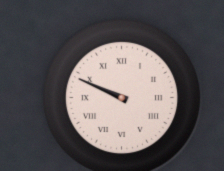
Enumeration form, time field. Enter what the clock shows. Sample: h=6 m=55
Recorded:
h=9 m=49
